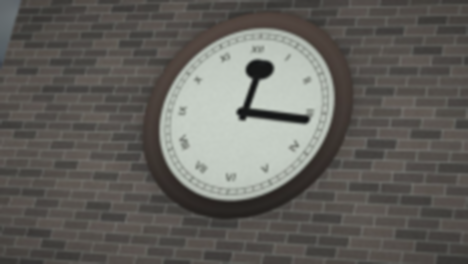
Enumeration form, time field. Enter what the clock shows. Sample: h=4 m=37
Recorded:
h=12 m=16
